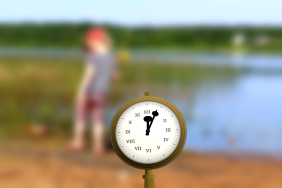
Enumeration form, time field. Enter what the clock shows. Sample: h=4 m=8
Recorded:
h=12 m=4
